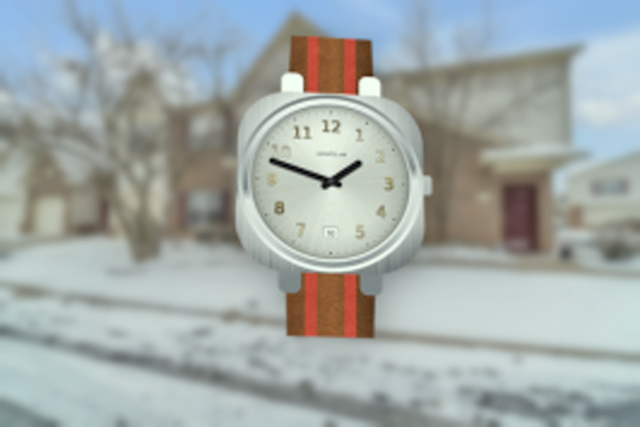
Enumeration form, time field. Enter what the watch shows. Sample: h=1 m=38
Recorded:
h=1 m=48
